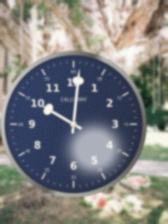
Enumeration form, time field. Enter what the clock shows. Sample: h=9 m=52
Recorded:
h=10 m=1
